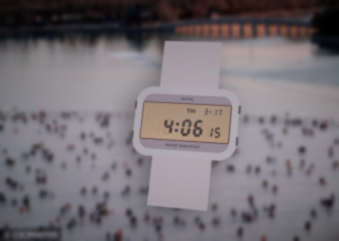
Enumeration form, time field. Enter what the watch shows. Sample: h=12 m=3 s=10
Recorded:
h=4 m=6 s=15
